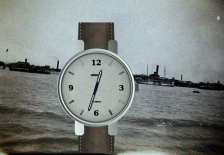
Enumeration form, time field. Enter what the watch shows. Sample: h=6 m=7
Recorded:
h=12 m=33
